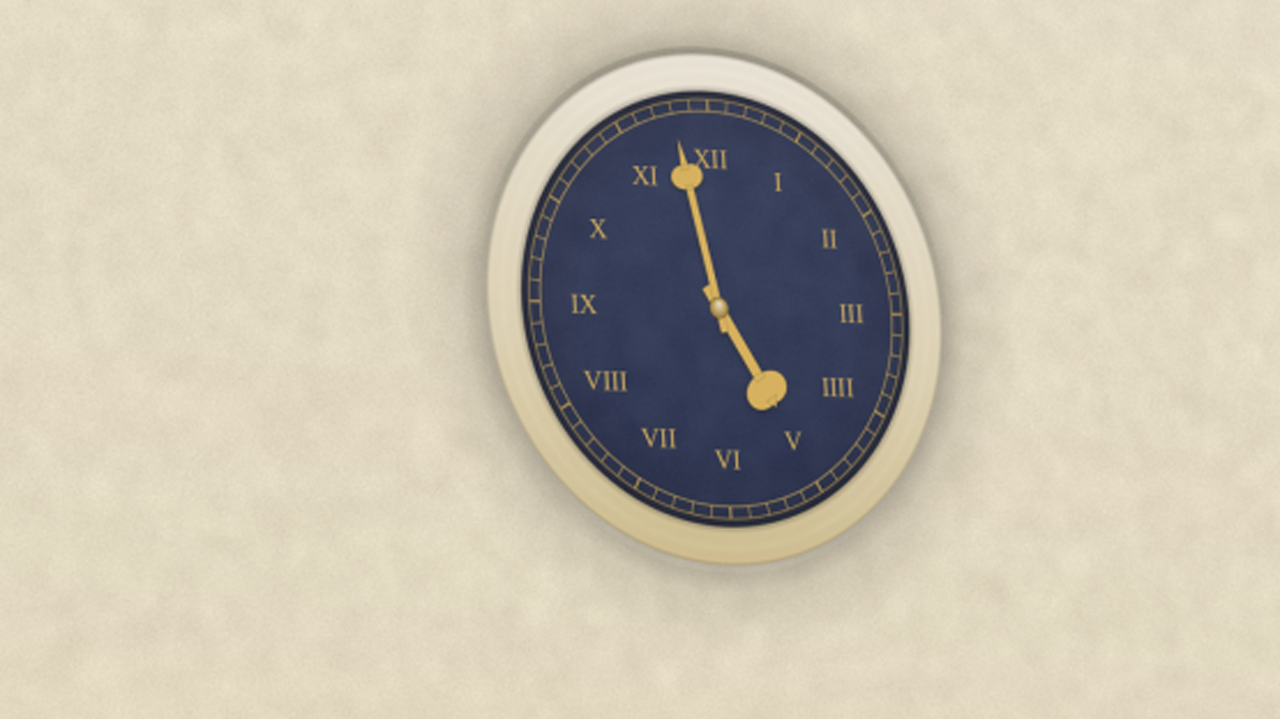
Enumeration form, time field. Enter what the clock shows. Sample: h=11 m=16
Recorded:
h=4 m=58
